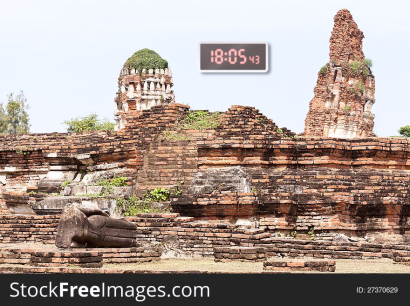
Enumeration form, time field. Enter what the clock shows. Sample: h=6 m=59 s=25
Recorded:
h=18 m=5 s=43
